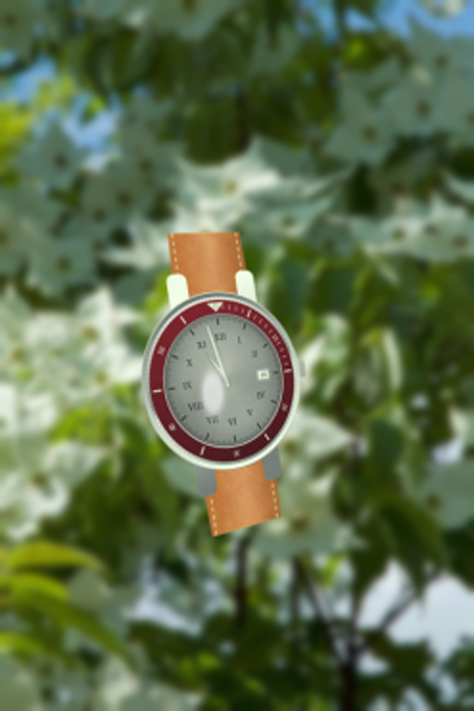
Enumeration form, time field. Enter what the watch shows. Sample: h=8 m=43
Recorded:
h=10 m=58
